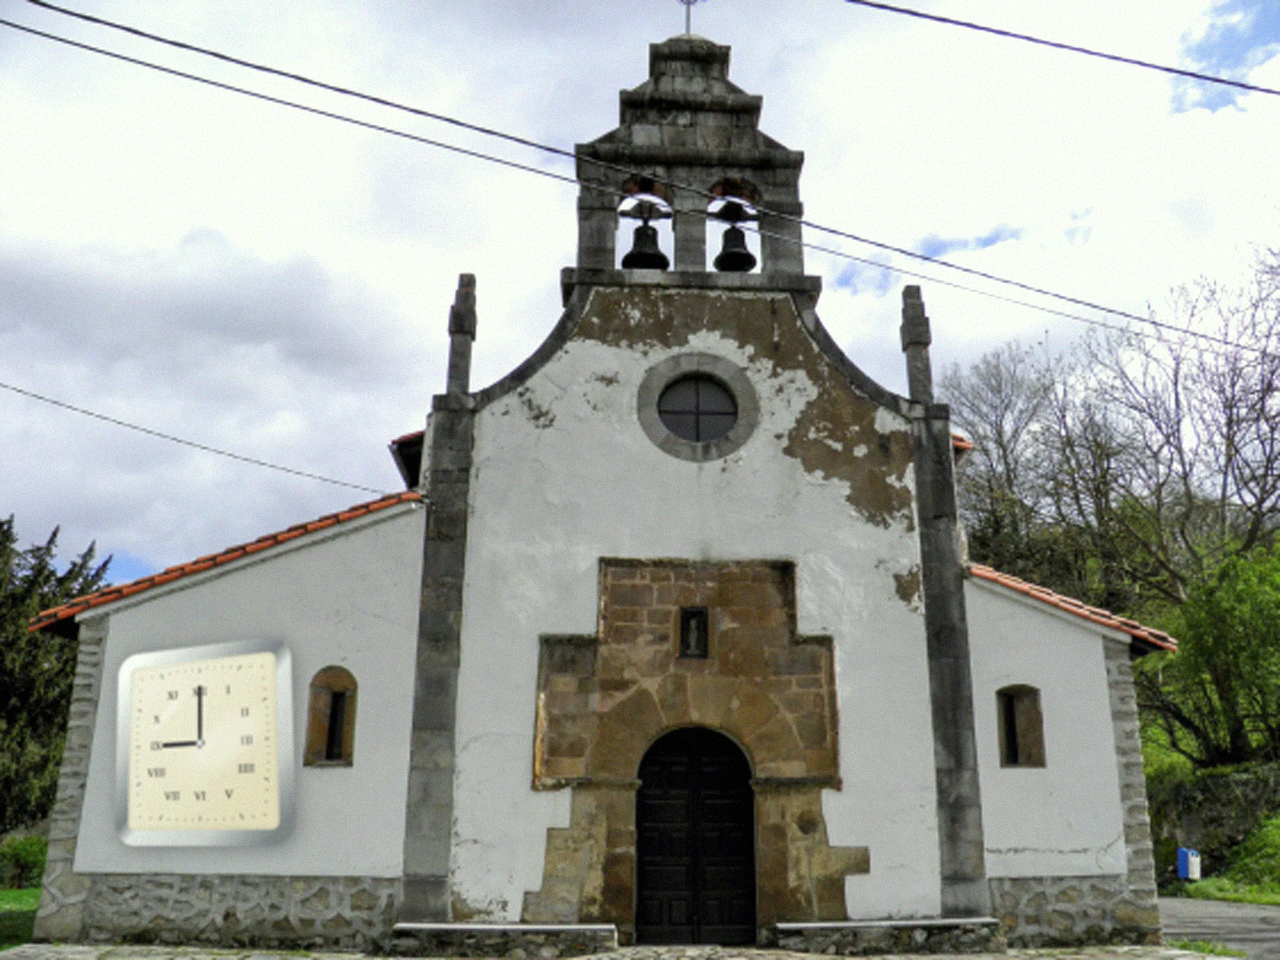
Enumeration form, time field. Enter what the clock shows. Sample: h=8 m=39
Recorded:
h=9 m=0
